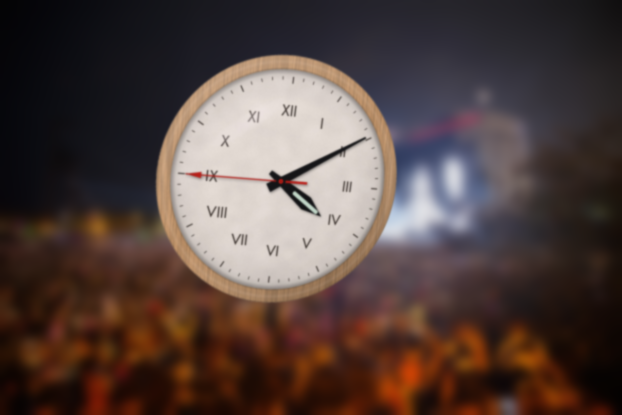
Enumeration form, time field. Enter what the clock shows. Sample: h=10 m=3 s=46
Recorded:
h=4 m=9 s=45
